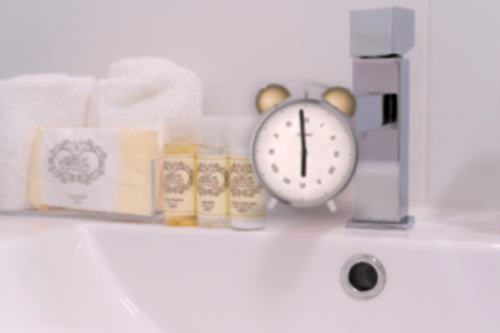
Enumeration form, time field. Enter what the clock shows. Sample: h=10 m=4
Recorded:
h=5 m=59
